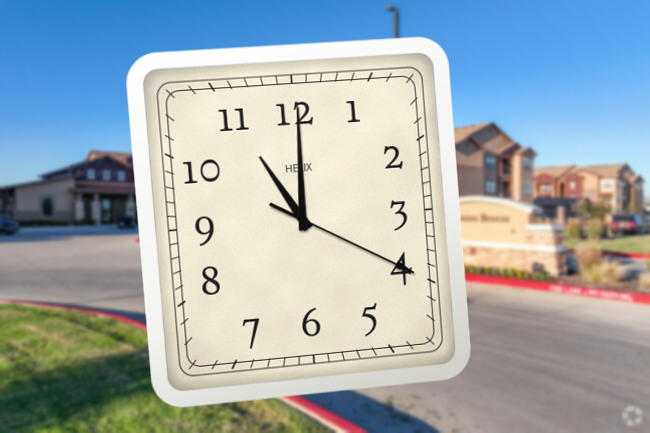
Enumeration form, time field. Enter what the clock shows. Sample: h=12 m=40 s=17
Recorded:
h=11 m=0 s=20
